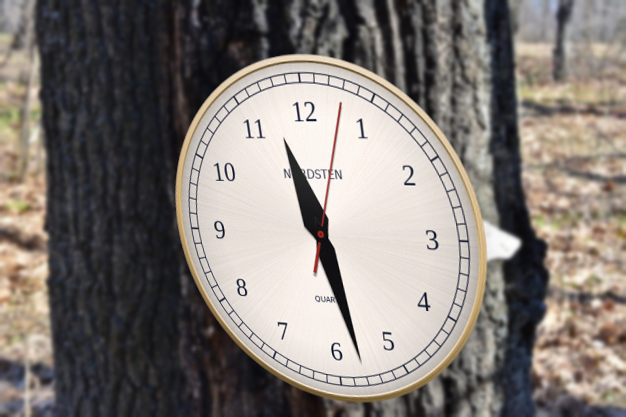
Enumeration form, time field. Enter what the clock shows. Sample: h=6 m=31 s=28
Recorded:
h=11 m=28 s=3
